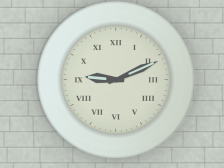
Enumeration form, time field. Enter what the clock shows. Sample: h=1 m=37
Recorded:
h=9 m=11
